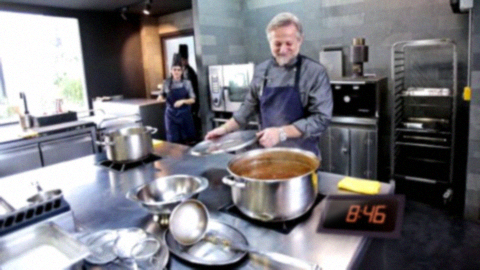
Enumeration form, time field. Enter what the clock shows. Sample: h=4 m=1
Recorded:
h=8 m=46
